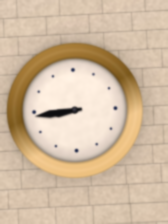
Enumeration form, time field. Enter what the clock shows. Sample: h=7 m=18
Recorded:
h=8 m=44
